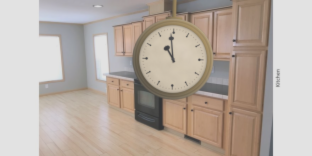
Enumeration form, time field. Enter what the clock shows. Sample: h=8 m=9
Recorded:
h=10 m=59
